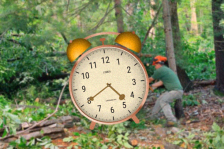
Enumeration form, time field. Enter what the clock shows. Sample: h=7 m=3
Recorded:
h=4 m=40
